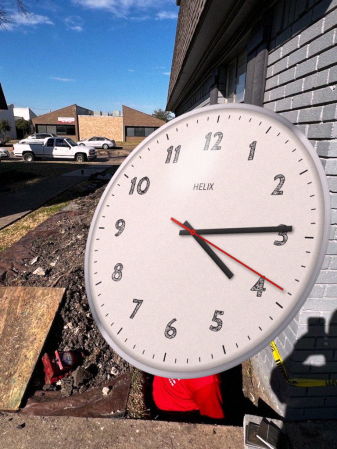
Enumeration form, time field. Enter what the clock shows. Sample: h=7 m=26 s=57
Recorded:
h=4 m=14 s=19
